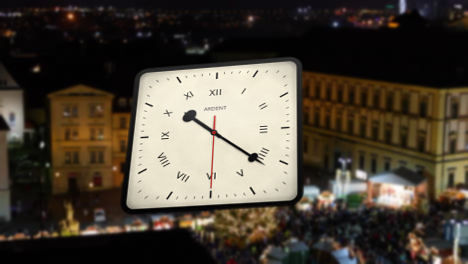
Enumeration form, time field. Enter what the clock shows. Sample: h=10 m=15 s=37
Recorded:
h=10 m=21 s=30
